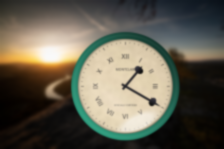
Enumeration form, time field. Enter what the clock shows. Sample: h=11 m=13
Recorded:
h=1 m=20
